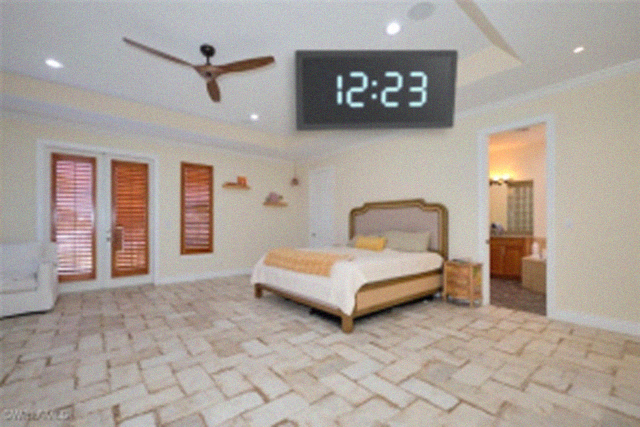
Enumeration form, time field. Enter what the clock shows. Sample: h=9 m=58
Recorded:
h=12 m=23
